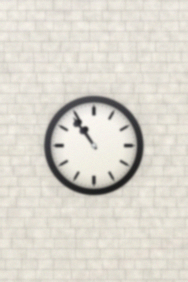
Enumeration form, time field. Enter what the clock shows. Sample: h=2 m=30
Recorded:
h=10 m=54
